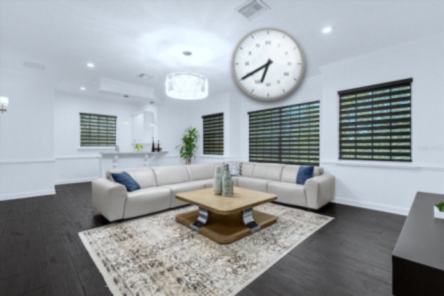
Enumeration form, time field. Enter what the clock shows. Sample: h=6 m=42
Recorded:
h=6 m=40
